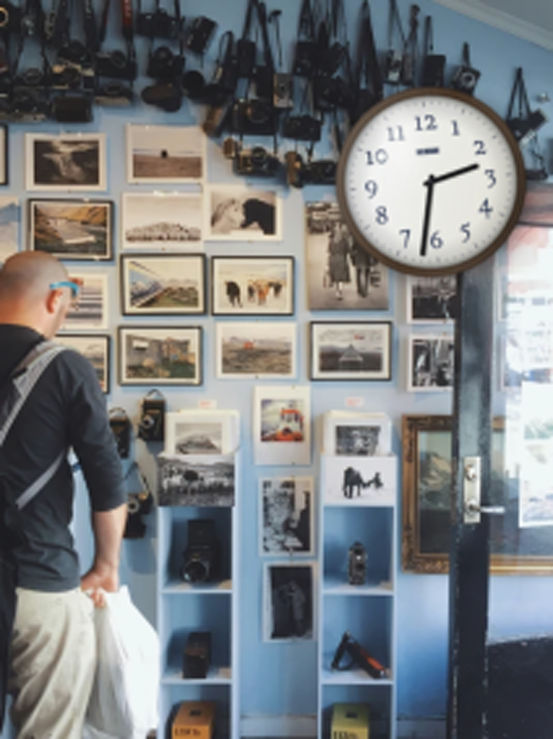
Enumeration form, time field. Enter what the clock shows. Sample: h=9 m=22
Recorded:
h=2 m=32
